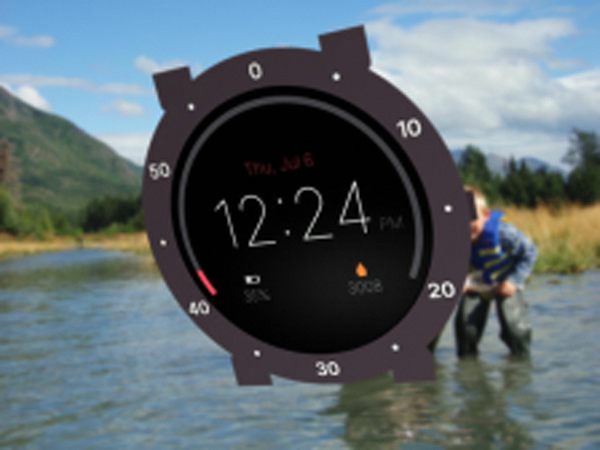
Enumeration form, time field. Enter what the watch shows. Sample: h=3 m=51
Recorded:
h=12 m=24
